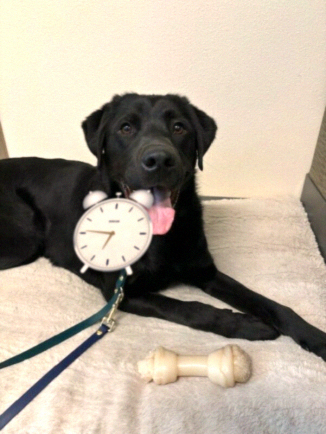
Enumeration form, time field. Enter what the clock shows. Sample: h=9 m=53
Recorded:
h=6 m=46
